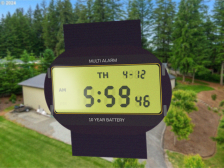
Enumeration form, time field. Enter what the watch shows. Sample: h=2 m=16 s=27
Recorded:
h=5 m=59 s=46
